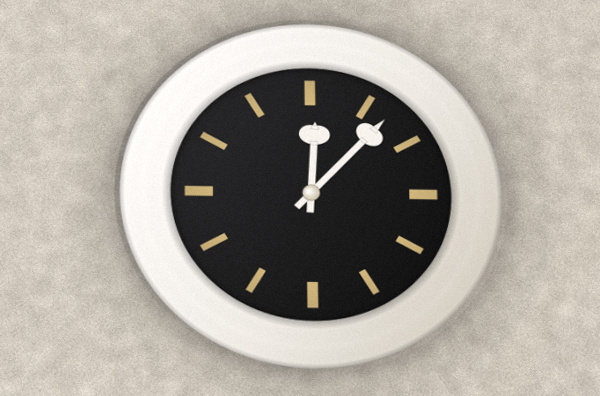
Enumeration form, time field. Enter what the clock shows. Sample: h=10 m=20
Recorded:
h=12 m=7
